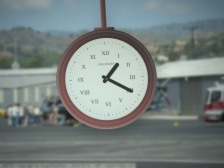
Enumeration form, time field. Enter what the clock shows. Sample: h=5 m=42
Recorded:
h=1 m=20
